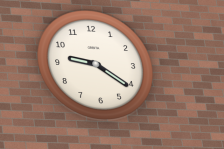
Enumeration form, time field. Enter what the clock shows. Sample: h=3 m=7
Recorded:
h=9 m=21
